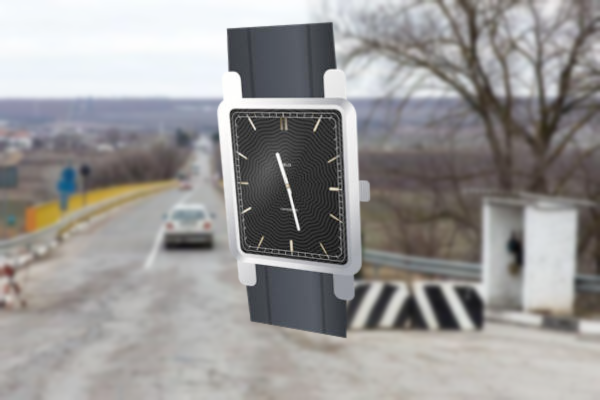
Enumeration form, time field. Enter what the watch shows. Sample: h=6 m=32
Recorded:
h=11 m=28
